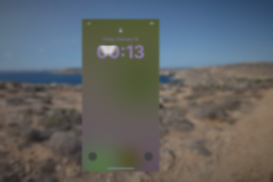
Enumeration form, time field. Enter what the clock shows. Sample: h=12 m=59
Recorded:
h=0 m=13
